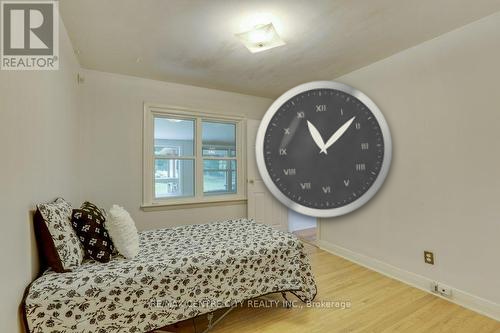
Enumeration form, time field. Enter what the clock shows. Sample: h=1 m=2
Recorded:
h=11 m=8
